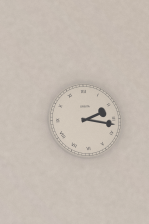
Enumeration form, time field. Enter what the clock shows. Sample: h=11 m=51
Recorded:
h=2 m=17
